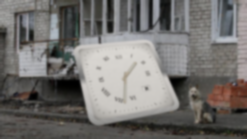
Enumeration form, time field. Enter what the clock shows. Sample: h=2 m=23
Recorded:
h=1 m=33
